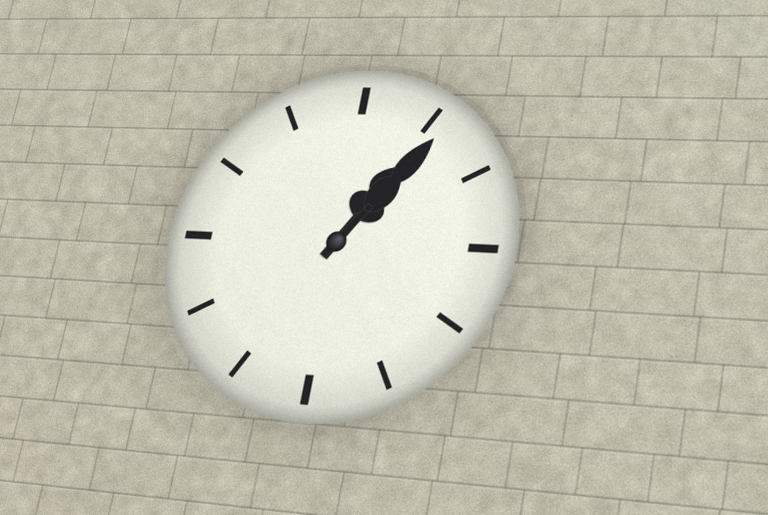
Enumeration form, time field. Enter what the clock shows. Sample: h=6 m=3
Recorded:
h=1 m=6
